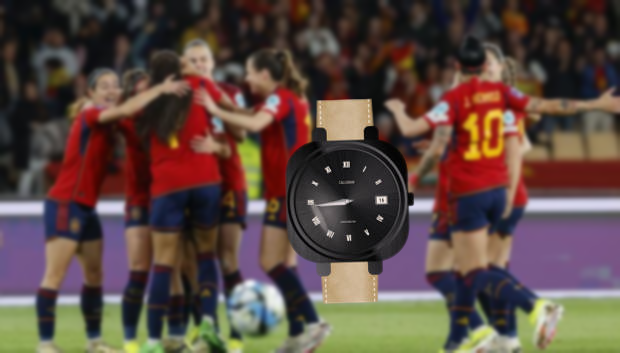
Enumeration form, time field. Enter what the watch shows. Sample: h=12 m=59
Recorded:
h=8 m=44
